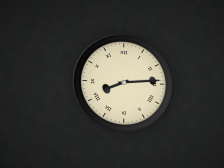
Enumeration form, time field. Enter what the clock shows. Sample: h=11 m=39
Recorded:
h=8 m=14
